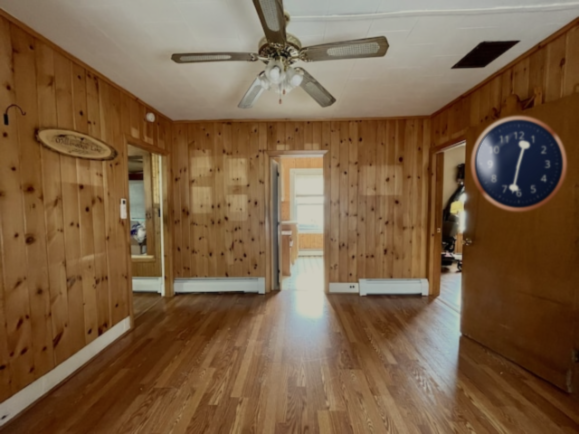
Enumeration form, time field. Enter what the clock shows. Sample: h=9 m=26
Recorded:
h=12 m=32
